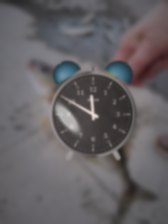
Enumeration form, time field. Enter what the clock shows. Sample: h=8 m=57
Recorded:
h=11 m=50
